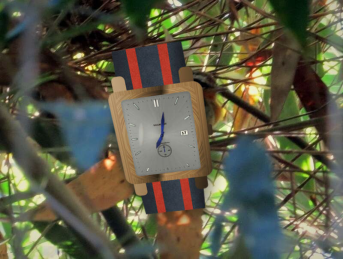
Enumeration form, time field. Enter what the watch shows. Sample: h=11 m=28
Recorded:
h=7 m=2
